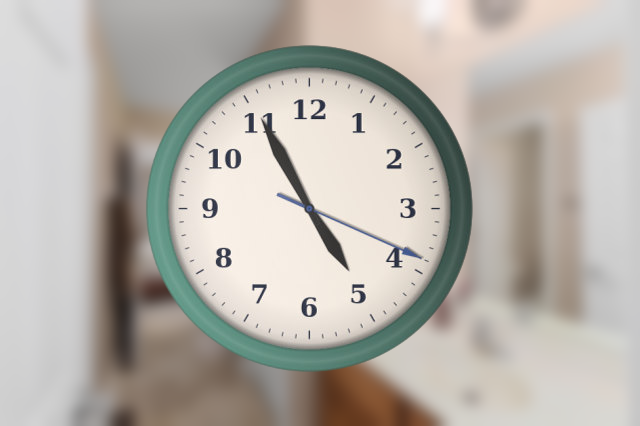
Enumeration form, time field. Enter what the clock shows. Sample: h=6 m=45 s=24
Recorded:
h=4 m=55 s=19
